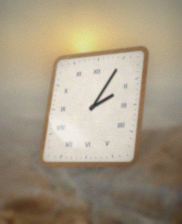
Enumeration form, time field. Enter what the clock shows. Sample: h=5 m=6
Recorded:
h=2 m=5
